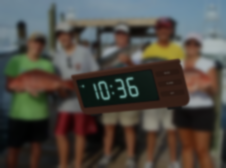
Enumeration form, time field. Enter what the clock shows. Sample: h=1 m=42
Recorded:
h=10 m=36
